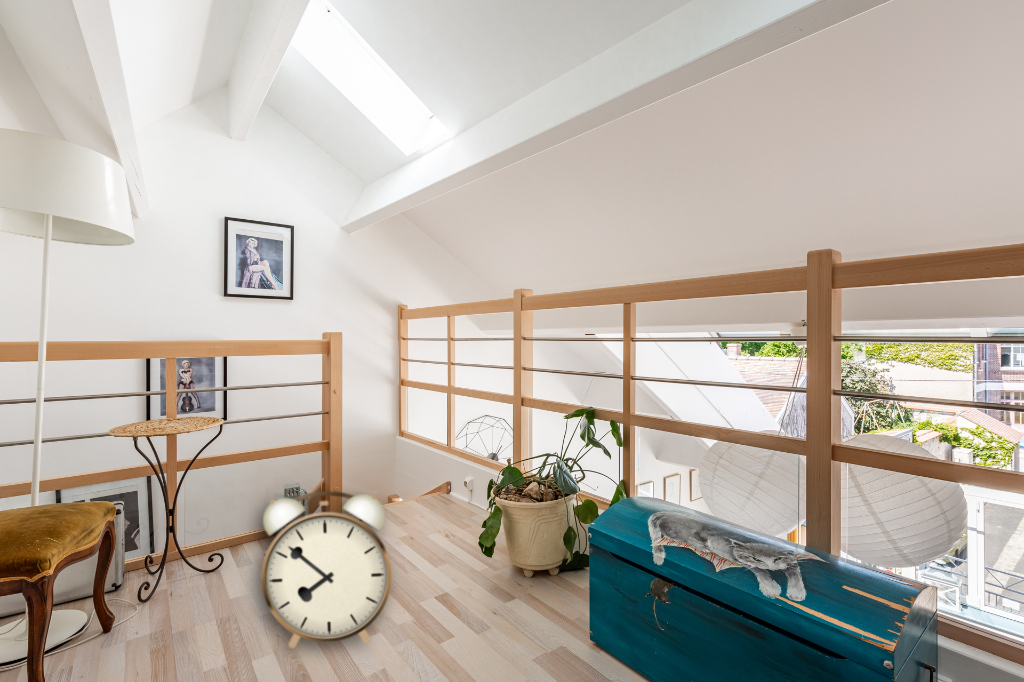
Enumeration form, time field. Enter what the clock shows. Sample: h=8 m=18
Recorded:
h=7 m=52
